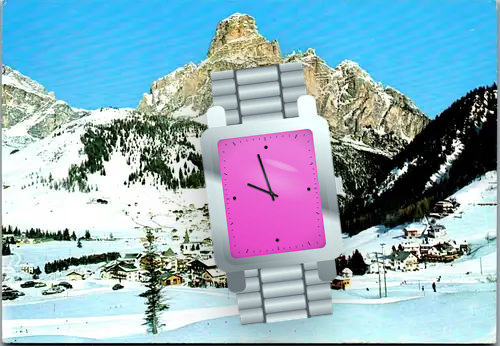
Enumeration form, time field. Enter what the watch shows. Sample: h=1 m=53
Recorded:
h=9 m=58
